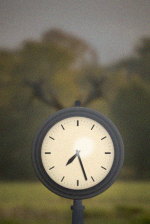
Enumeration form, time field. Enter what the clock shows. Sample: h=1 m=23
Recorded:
h=7 m=27
